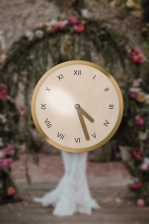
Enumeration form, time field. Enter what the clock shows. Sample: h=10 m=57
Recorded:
h=4 m=27
